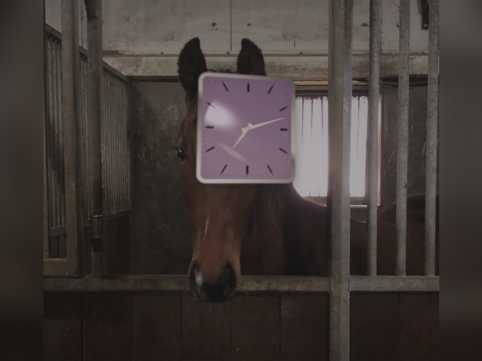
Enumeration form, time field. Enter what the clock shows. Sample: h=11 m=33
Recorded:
h=7 m=12
